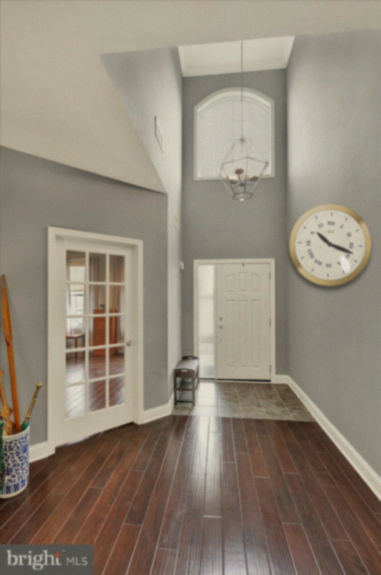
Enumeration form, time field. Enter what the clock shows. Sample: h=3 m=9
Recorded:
h=10 m=18
